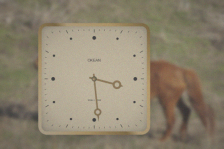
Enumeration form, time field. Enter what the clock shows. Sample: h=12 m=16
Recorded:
h=3 m=29
